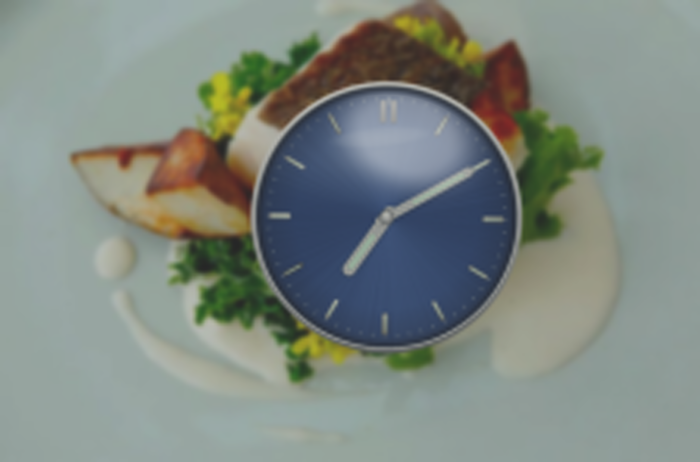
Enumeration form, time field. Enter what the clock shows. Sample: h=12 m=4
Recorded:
h=7 m=10
